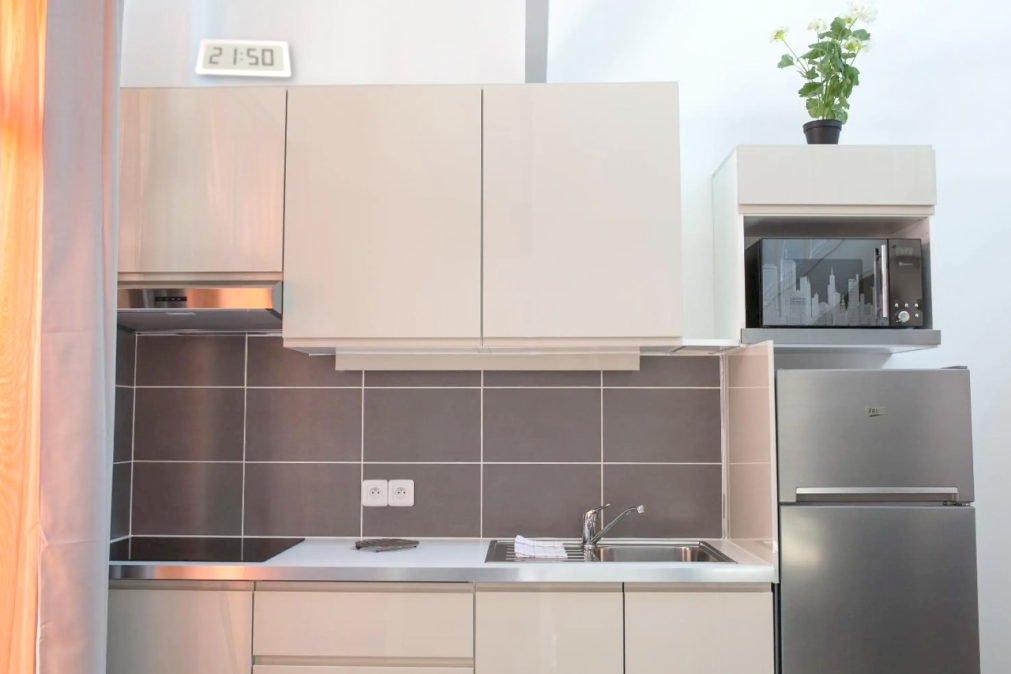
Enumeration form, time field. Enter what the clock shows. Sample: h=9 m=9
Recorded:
h=21 m=50
